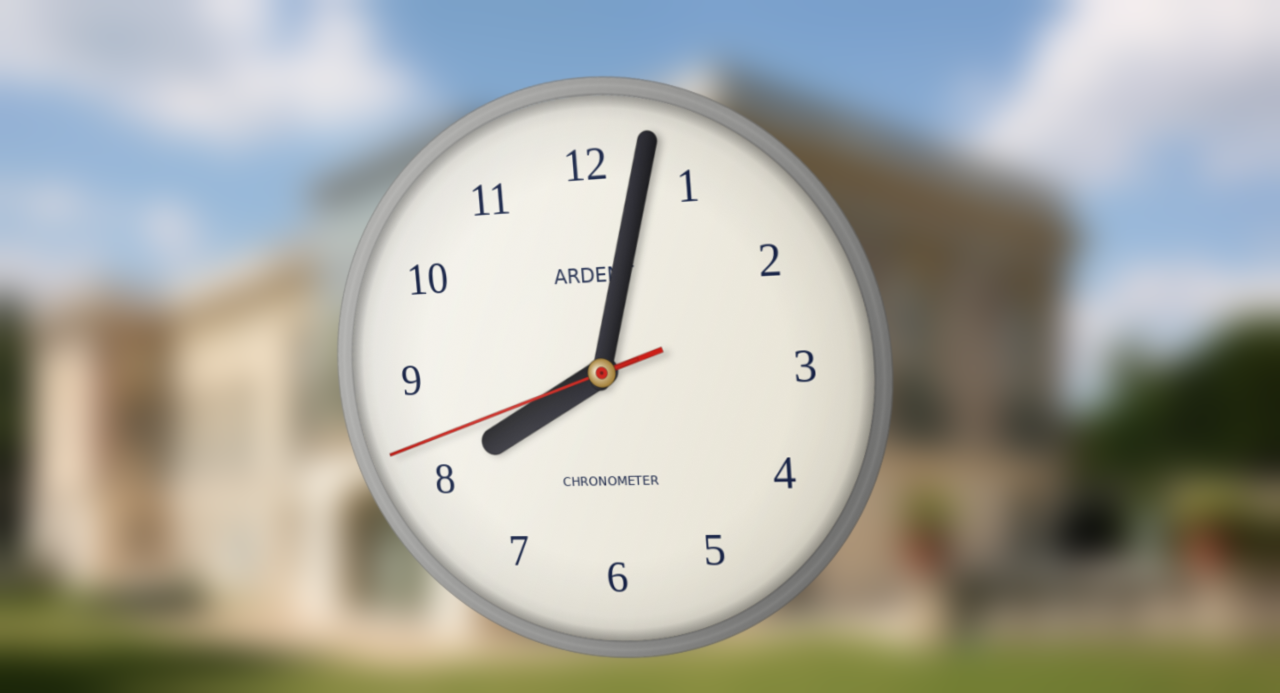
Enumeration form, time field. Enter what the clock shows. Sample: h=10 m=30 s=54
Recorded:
h=8 m=2 s=42
